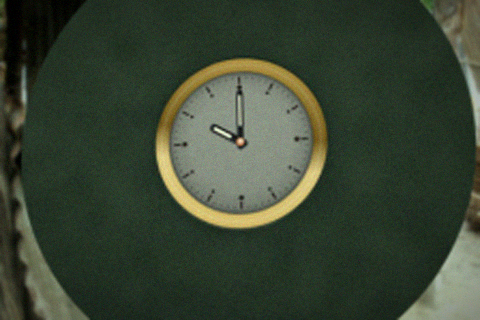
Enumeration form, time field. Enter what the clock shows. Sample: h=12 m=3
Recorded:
h=10 m=0
